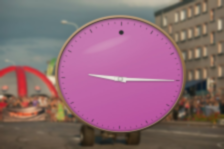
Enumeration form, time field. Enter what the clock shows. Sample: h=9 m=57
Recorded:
h=9 m=15
